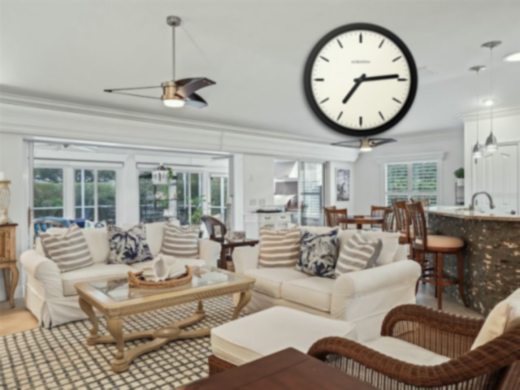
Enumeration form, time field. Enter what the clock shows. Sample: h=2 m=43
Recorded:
h=7 m=14
